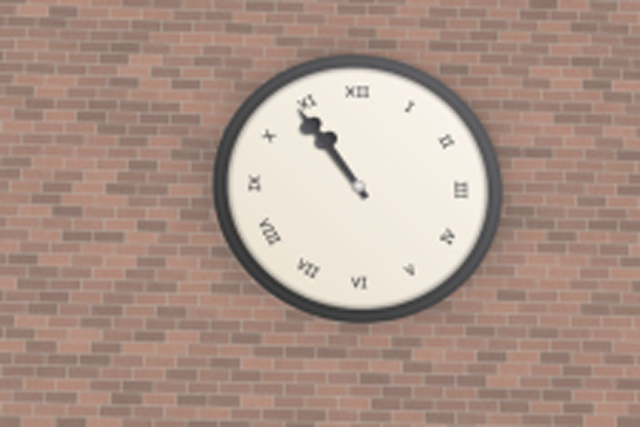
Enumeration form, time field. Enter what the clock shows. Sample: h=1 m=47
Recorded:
h=10 m=54
